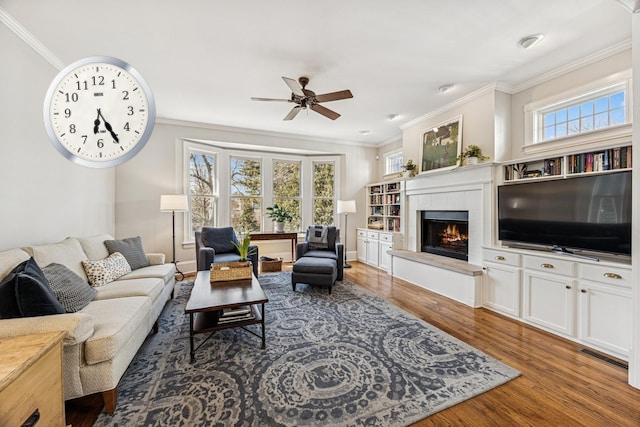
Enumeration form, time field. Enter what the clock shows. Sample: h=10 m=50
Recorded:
h=6 m=25
